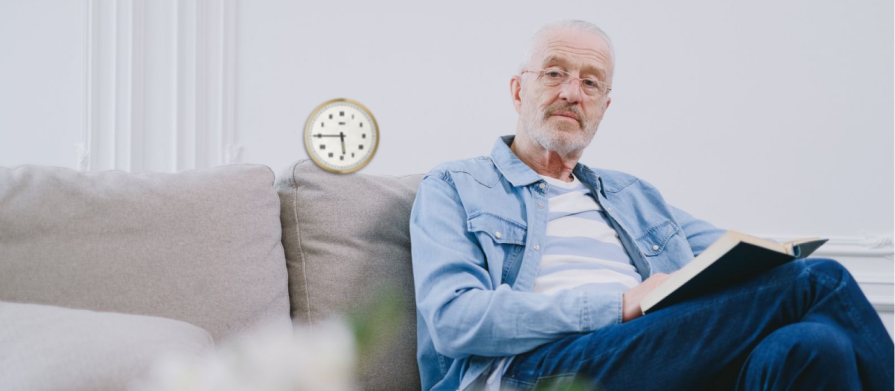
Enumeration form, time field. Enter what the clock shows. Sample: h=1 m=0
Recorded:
h=5 m=45
